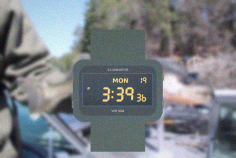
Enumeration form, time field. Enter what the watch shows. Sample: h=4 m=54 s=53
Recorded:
h=3 m=39 s=36
